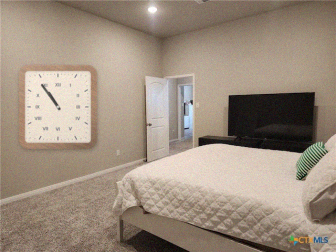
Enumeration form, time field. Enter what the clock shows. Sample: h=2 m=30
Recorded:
h=10 m=54
